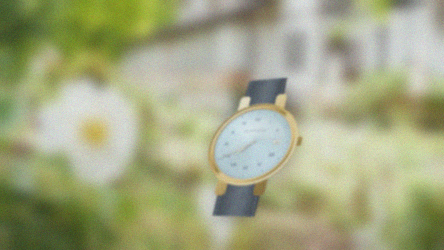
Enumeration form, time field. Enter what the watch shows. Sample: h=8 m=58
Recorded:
h=7 m=40
